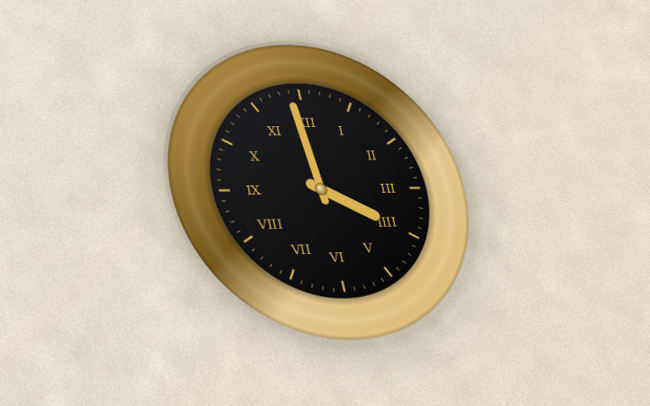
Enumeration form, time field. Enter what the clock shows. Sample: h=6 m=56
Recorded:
h=3 m=59
